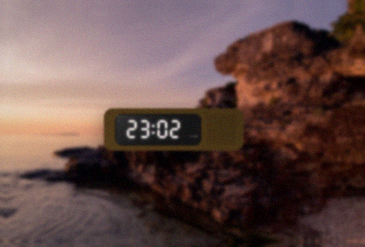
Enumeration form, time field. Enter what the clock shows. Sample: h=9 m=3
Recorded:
h=23 m=2
